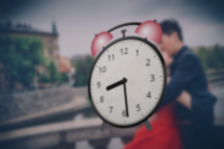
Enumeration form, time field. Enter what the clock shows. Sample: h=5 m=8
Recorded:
h=8 m=29
